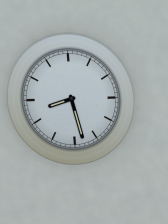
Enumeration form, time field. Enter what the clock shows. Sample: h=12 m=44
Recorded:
h=8 m=28
